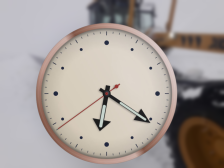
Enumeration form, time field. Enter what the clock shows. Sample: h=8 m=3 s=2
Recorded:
h=6 m=20 s=39
